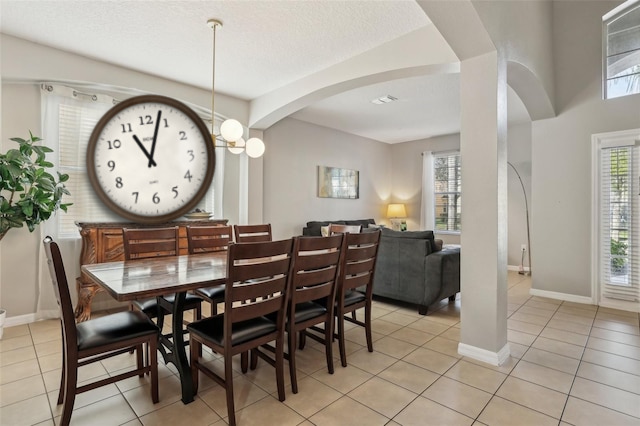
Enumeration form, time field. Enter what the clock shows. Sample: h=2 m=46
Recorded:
h=11 m=3
